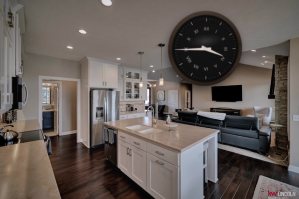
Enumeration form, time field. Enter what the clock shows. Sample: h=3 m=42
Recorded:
h=3 m=45
